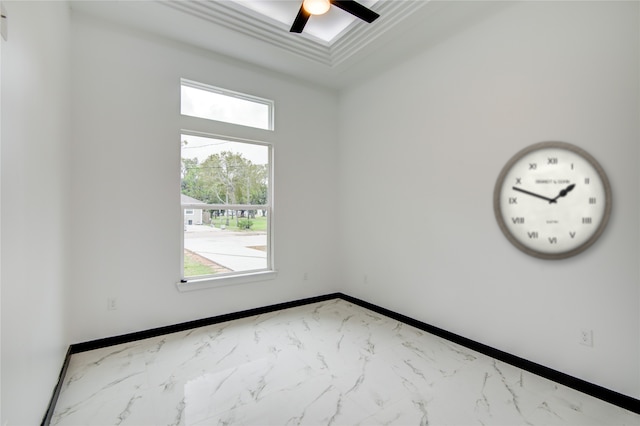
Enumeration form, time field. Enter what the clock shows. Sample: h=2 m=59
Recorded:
h=1 m=48
